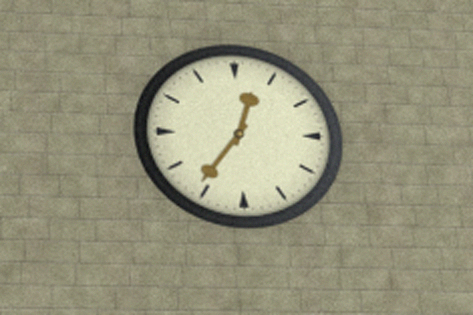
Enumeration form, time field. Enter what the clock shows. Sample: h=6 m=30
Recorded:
h=12 m=36
